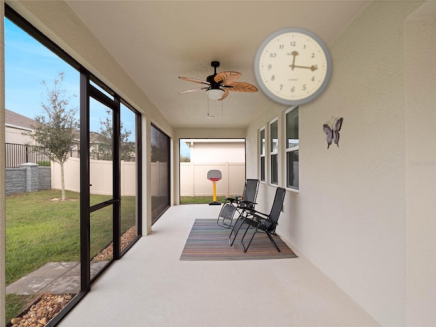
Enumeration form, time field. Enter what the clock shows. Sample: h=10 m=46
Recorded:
h=12 m=16
